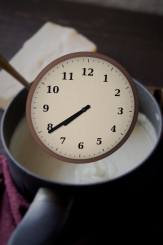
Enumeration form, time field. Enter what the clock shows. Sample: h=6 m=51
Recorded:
h=7 m=39
